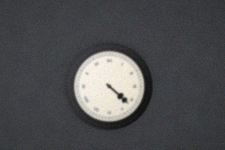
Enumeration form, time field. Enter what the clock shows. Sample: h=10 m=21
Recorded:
h=4 m=22
